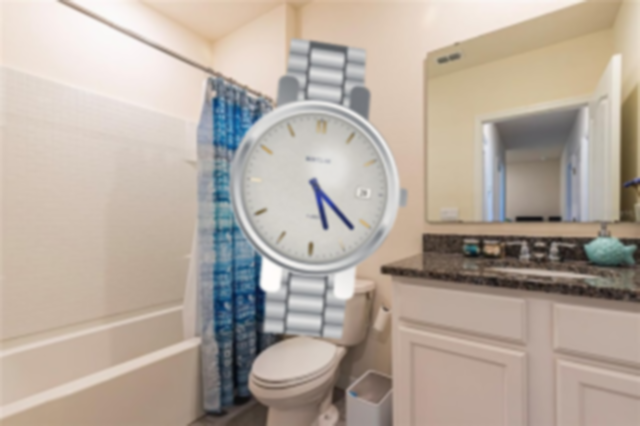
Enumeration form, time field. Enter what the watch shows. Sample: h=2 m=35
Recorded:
h=5 m=22
